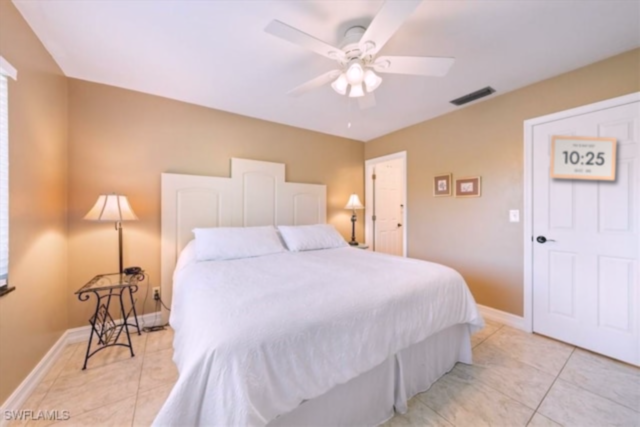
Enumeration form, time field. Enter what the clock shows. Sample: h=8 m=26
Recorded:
h=10 m=25
